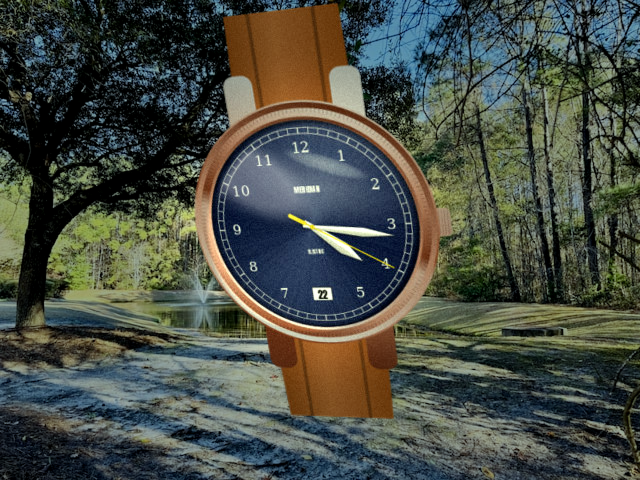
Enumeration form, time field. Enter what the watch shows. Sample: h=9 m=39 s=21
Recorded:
h=4 m=16 s=20
